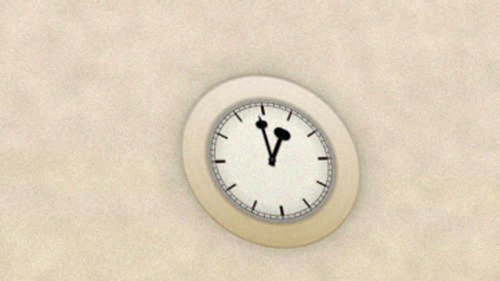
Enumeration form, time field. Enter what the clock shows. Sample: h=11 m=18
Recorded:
h=12 m=59
